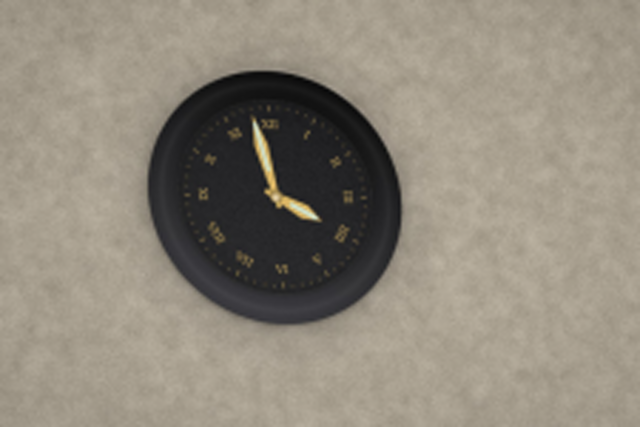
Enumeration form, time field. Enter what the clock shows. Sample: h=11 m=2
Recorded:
h=3 m=58
